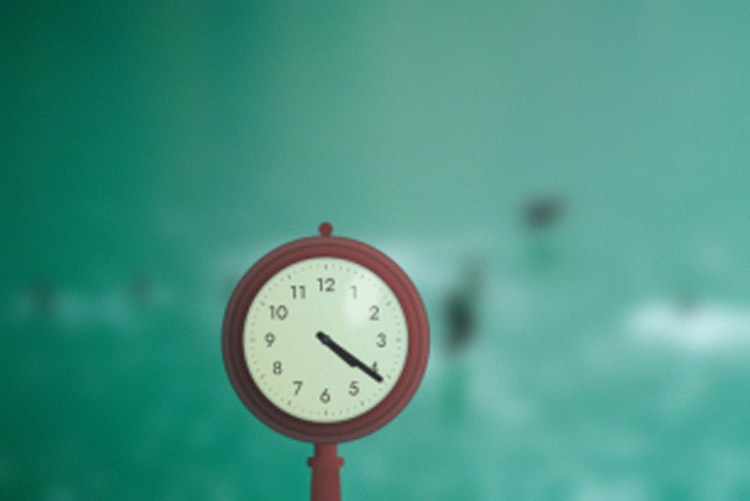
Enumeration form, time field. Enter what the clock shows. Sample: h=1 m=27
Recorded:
h=4 m=21
